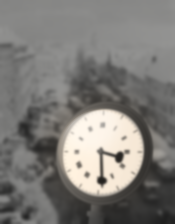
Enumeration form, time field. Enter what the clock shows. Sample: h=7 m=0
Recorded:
h=3 m=29
